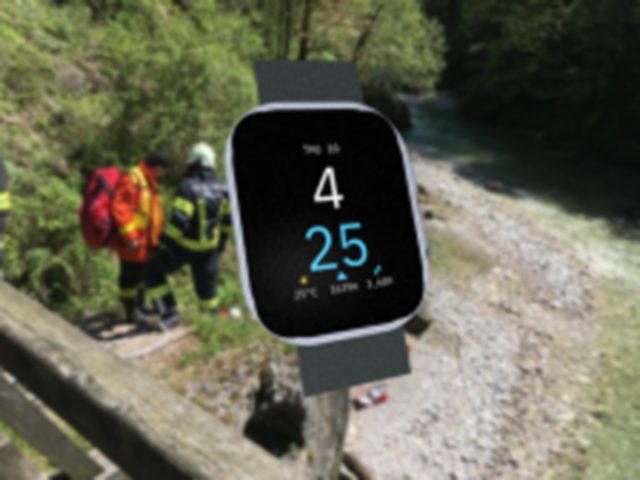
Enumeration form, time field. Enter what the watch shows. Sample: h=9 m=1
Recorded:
h=4 m=25
